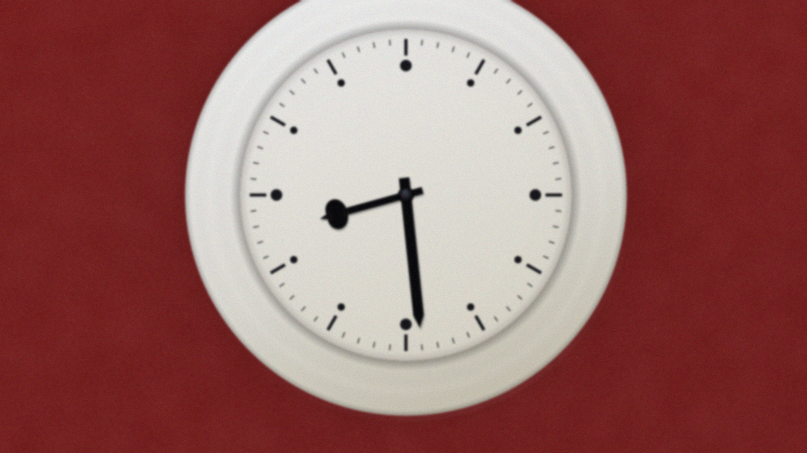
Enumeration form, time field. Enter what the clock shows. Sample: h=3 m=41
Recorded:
h=8 m=29
